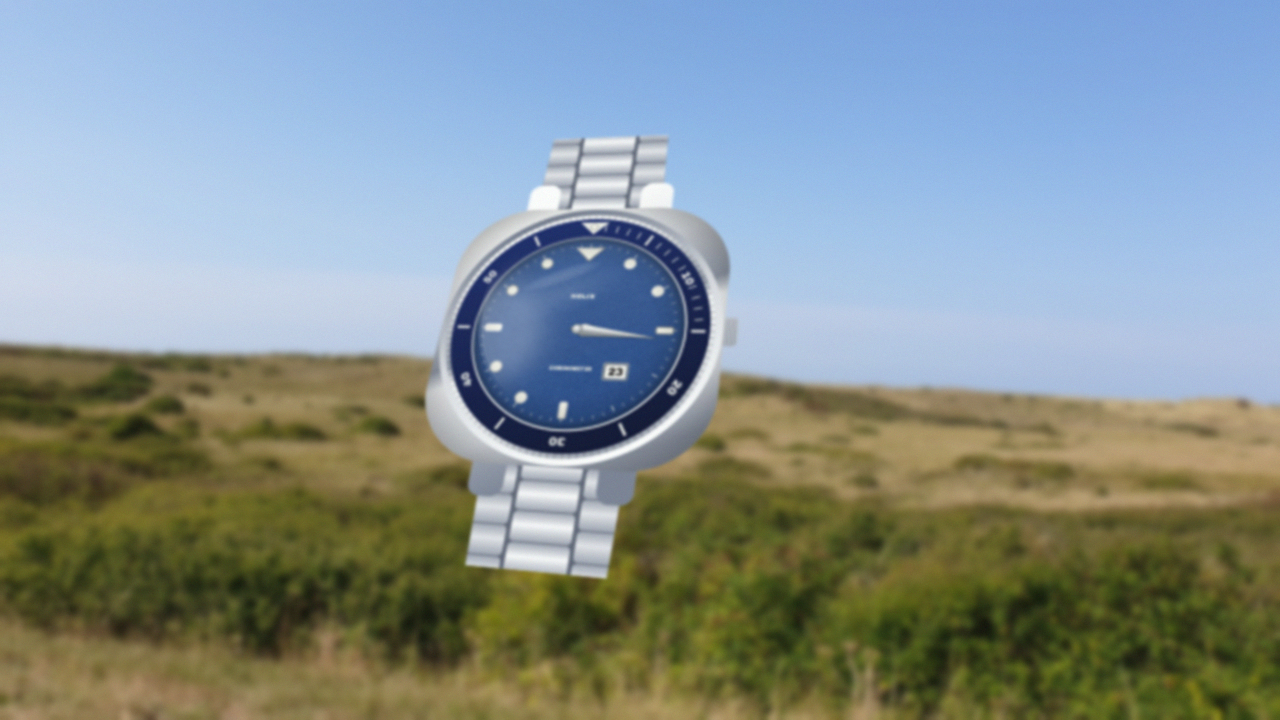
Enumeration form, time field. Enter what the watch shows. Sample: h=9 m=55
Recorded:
h=3 m=16
